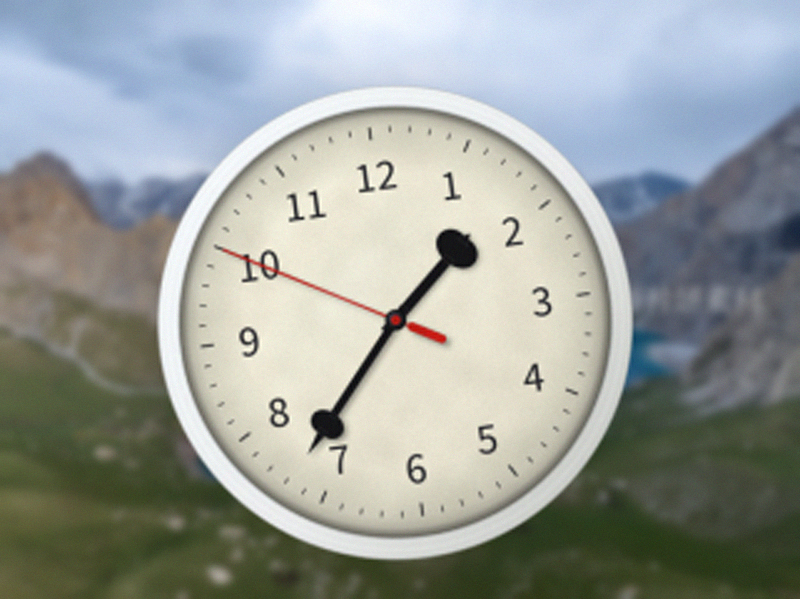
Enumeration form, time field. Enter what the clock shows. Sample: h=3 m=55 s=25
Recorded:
h=1 m=36 s=50
